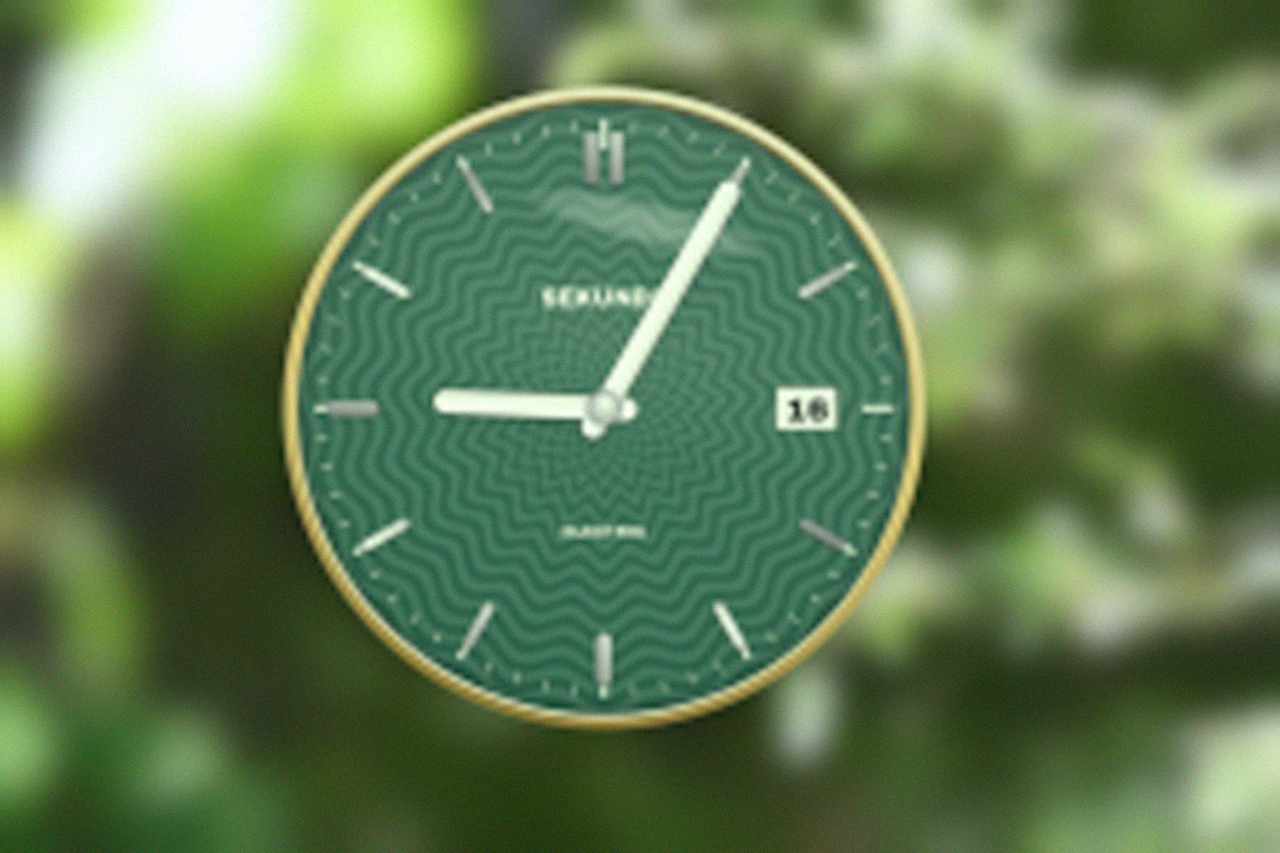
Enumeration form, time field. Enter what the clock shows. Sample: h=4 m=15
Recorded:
h=9 m=5
